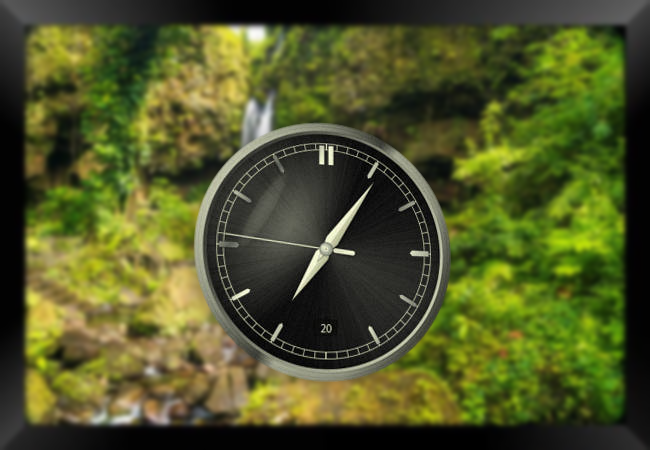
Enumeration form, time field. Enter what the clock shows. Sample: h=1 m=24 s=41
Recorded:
h=7 m=5 s=46
